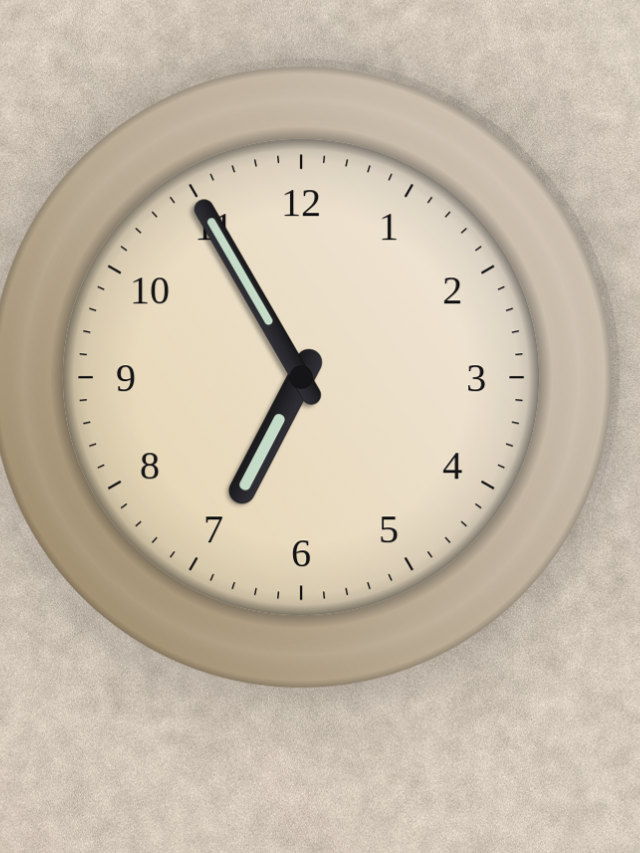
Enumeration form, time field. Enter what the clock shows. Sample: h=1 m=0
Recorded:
h=6 m=55
